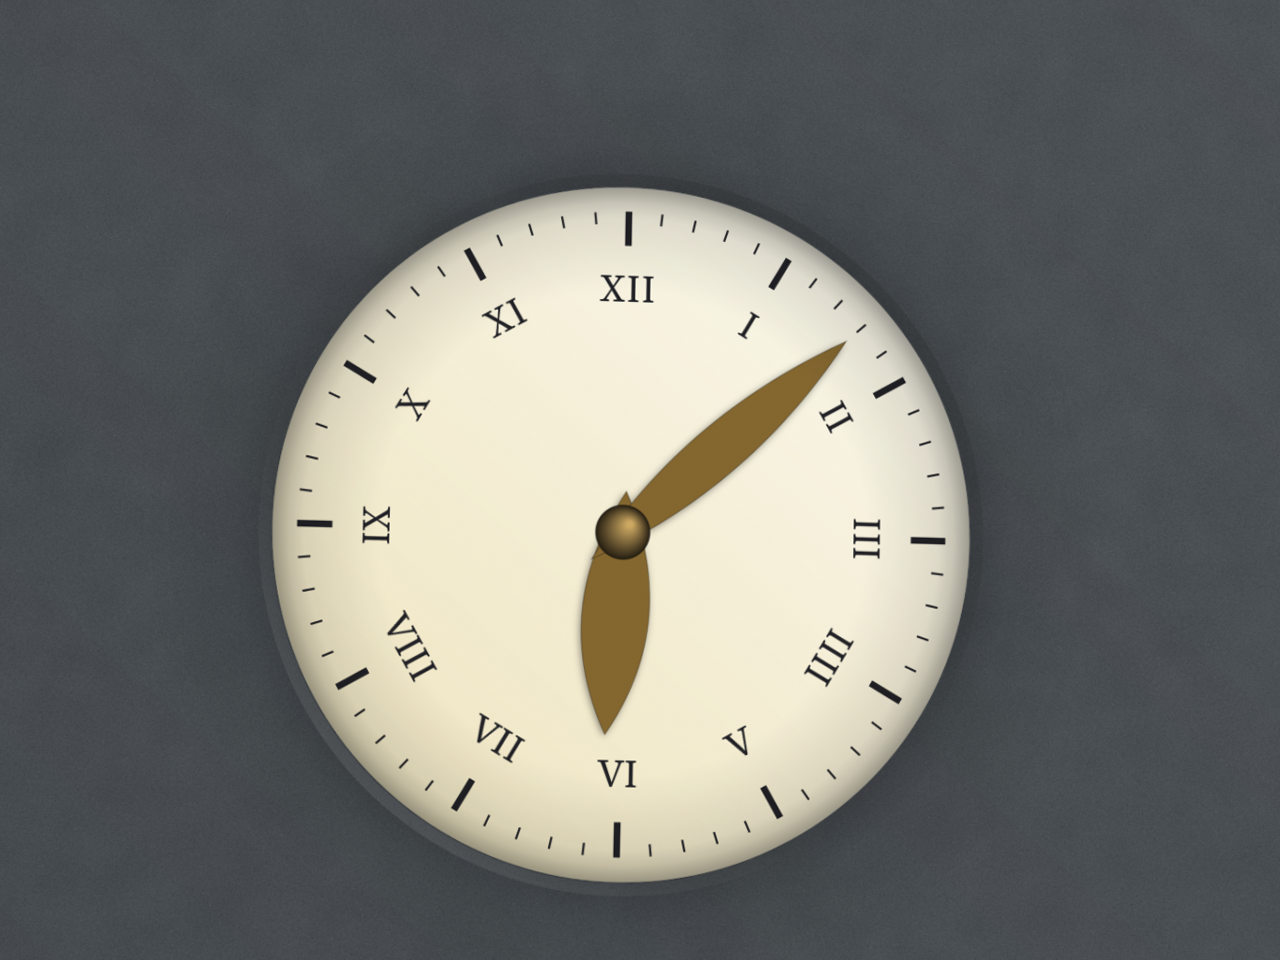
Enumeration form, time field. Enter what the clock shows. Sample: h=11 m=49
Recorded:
h=6 m=8
